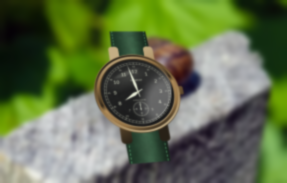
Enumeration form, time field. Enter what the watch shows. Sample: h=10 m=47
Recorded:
h=7 m=58
